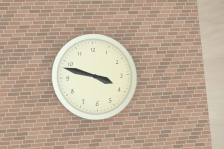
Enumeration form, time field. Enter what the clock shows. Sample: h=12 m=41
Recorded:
h=3 m=48
